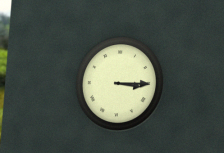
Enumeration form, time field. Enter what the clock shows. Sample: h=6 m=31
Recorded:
h=3 m=15
